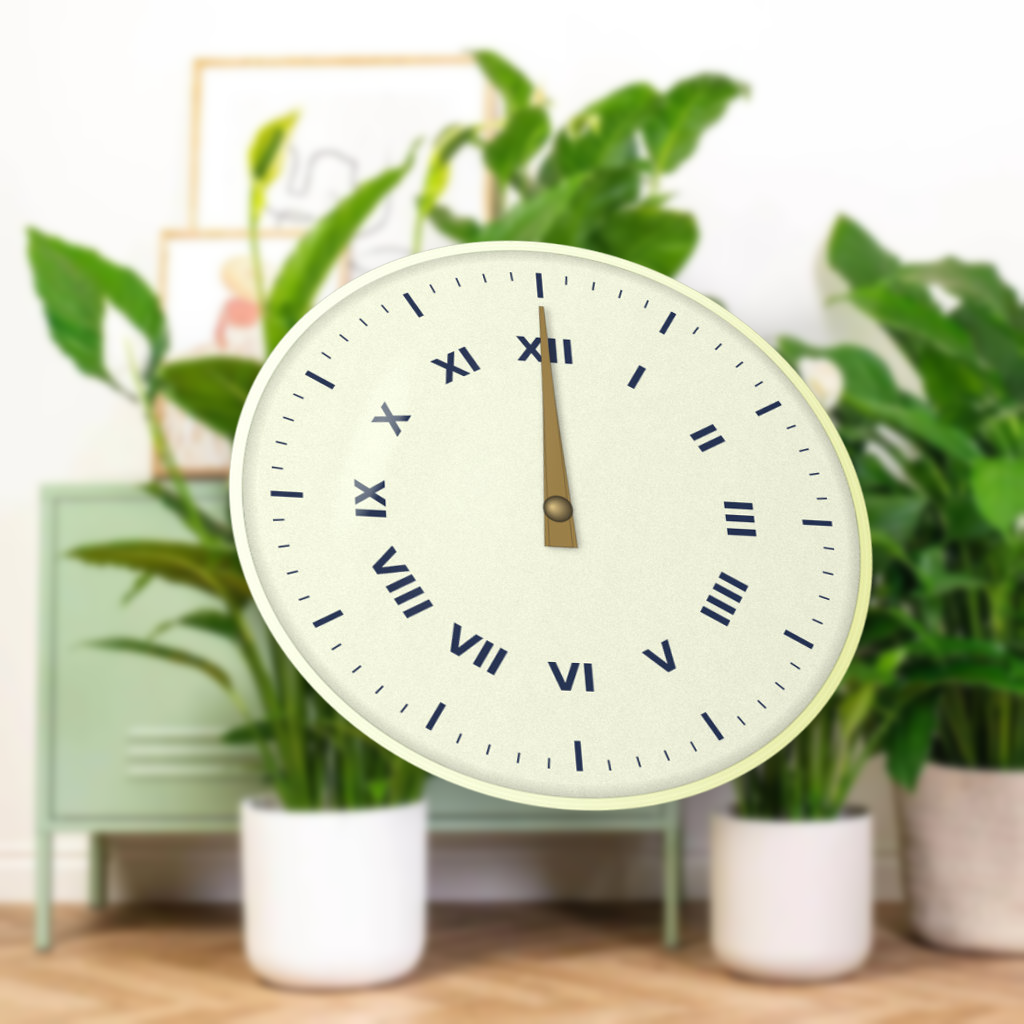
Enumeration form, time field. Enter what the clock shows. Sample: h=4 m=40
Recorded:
h=12 m=0
